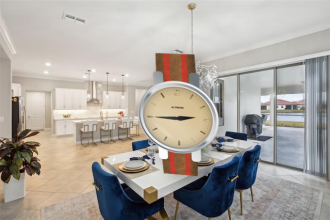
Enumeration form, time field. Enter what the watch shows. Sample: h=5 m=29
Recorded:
h=2 m=45
